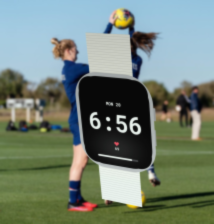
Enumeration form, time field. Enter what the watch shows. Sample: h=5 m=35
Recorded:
h=6 m=56
